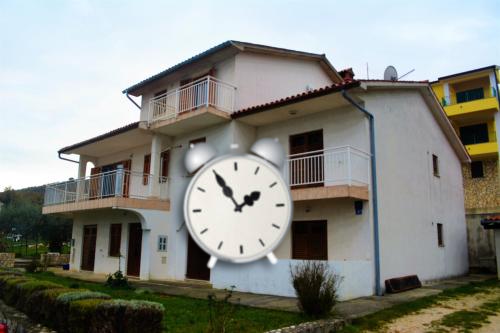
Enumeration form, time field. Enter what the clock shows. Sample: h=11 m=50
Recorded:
h=1 m=55
